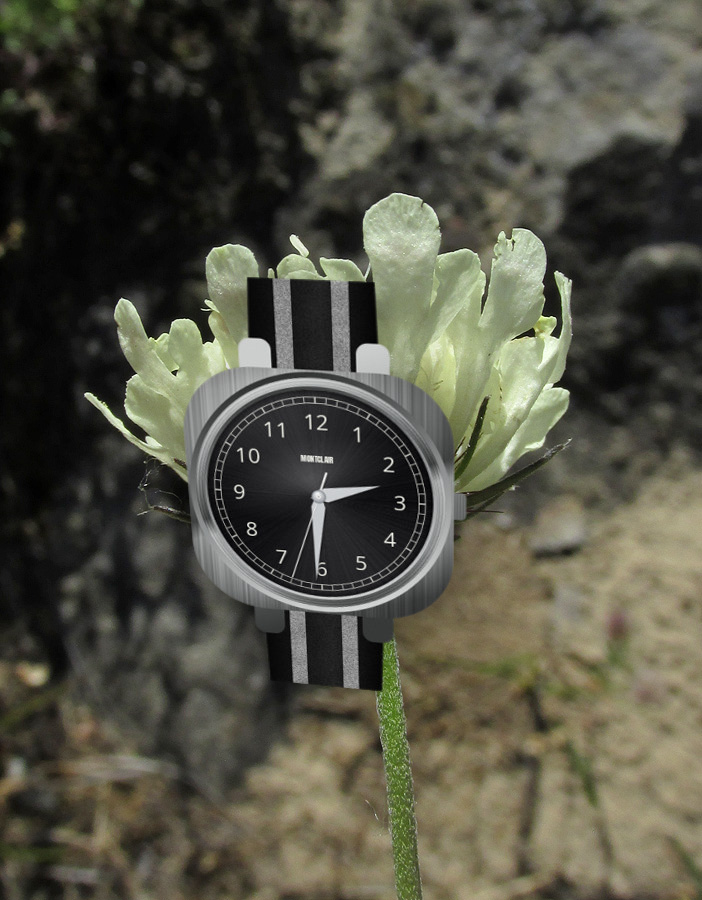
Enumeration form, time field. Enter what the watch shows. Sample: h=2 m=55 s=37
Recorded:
h=2 m=30 s=33
